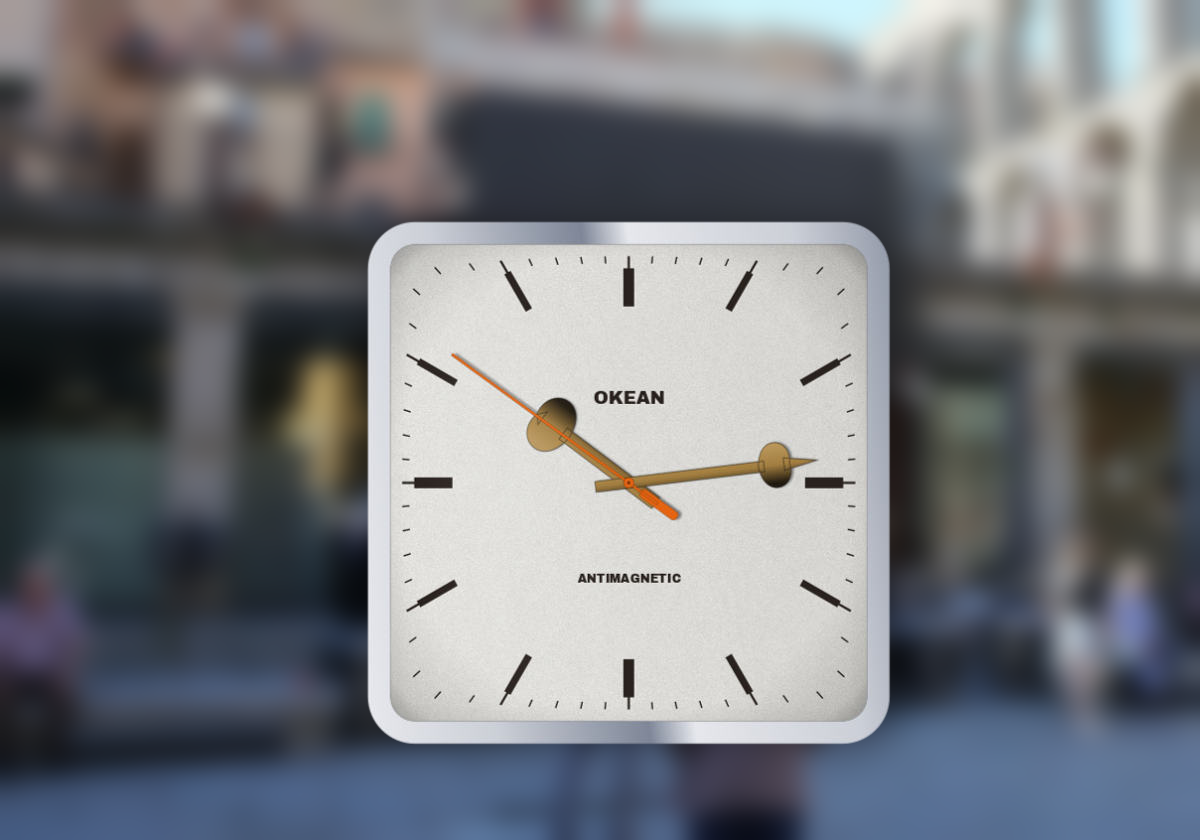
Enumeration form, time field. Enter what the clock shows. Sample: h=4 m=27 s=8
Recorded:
h=10 m=13 s=51
